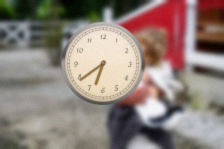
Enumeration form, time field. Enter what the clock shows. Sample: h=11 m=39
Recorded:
h=6 m=39
